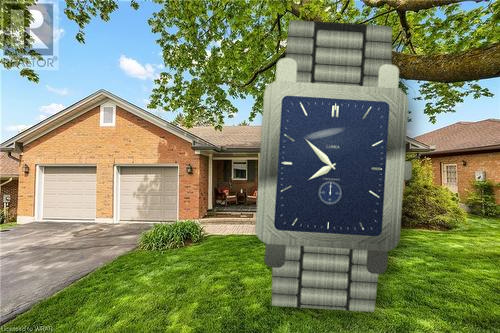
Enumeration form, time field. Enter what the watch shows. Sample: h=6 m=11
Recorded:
h=7 m=52
